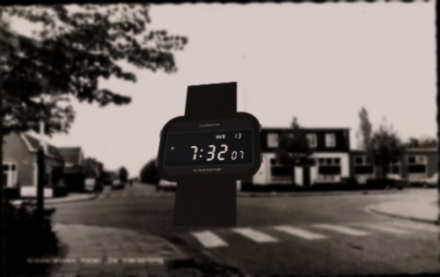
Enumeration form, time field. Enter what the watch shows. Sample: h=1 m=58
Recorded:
h=7 m=32
